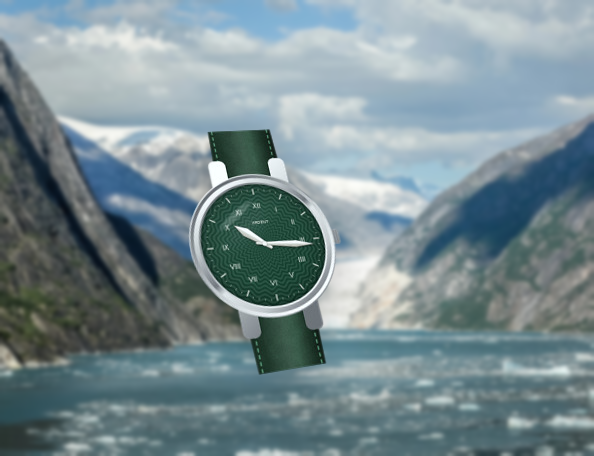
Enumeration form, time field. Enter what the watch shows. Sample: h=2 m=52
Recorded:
h=10 m=16
